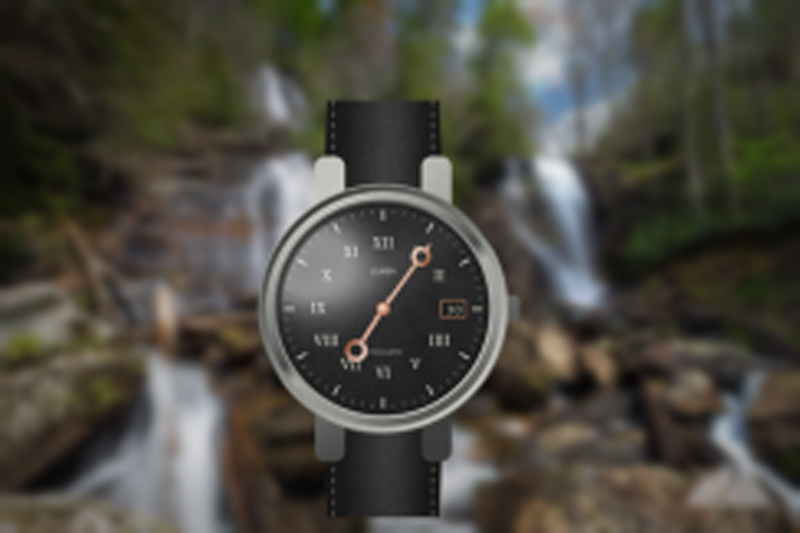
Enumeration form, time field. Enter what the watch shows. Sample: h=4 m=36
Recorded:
h=7 m=6
